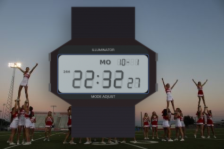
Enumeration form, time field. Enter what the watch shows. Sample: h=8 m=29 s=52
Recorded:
h=22 m=32 s=27
